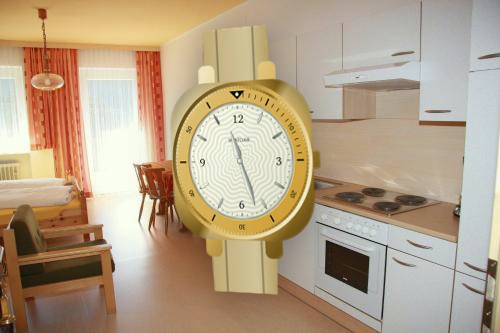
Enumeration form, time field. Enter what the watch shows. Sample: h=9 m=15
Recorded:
h=11 m=27
